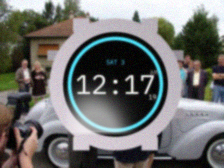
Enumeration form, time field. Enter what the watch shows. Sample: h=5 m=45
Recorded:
h=12 m=17
